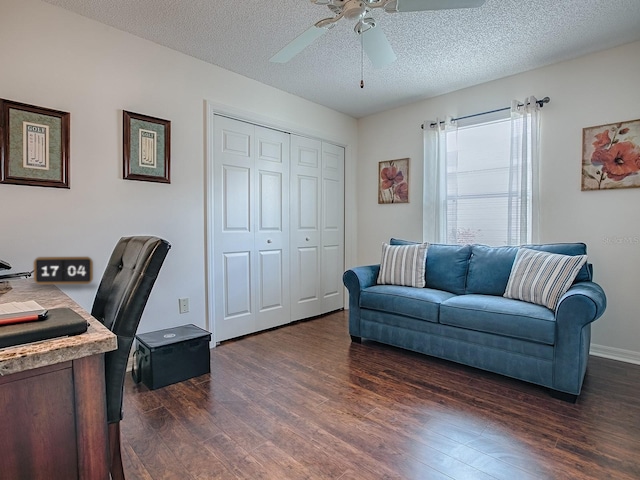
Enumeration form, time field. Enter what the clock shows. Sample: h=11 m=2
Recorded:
h=17 m=4
